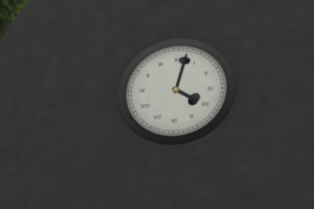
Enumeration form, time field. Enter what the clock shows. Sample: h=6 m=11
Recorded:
h=4 m=2
